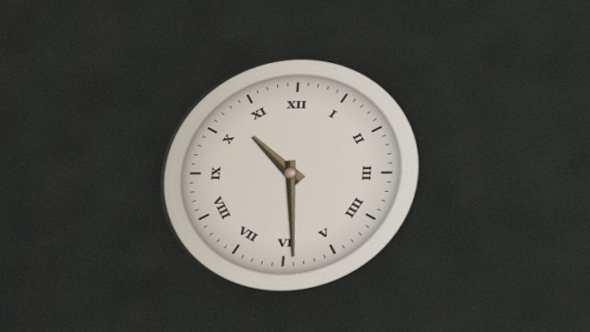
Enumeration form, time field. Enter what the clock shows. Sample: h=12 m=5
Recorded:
h=10 m=29
